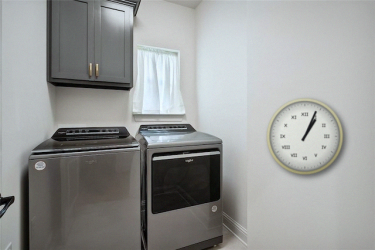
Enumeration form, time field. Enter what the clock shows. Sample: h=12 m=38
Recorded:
h=1 m=4
